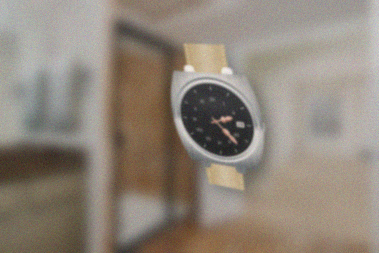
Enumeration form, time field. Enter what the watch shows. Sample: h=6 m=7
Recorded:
h=2 m=23
